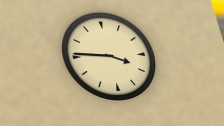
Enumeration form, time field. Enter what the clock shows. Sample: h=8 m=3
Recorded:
h=3 m=46
